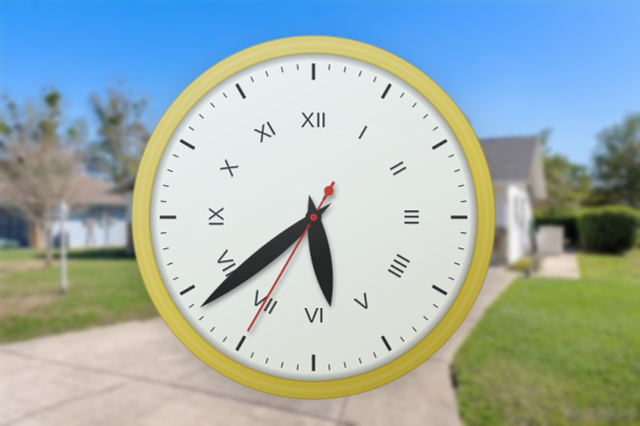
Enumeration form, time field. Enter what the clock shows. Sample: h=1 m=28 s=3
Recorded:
h=5 m=38 s=35
